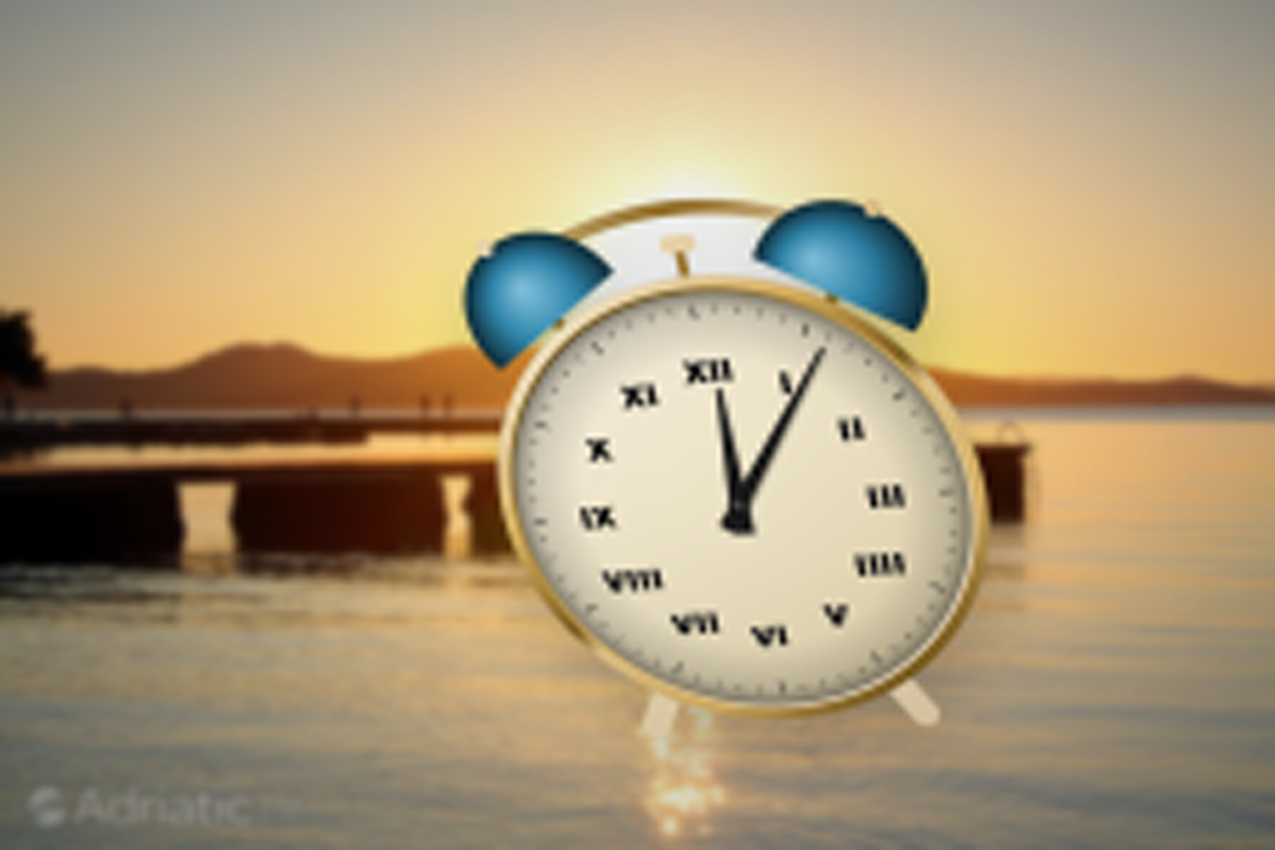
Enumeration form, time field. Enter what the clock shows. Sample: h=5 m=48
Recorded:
h=12 m=6
